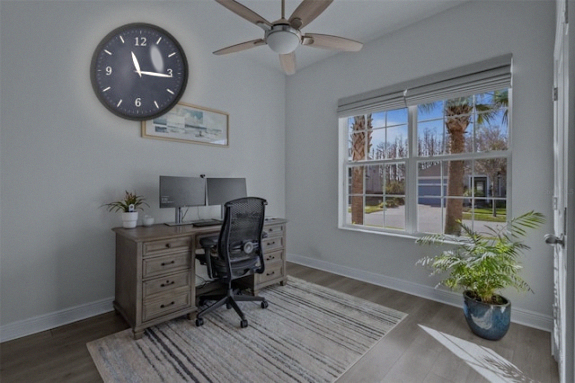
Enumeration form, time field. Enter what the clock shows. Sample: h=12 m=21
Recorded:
h=11 m=16
